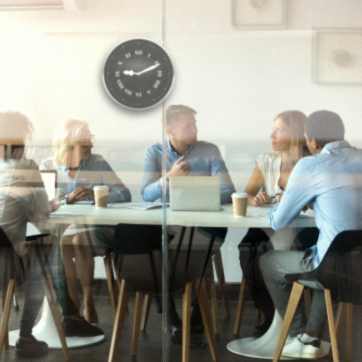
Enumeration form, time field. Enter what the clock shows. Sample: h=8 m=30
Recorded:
h=9 m=11
